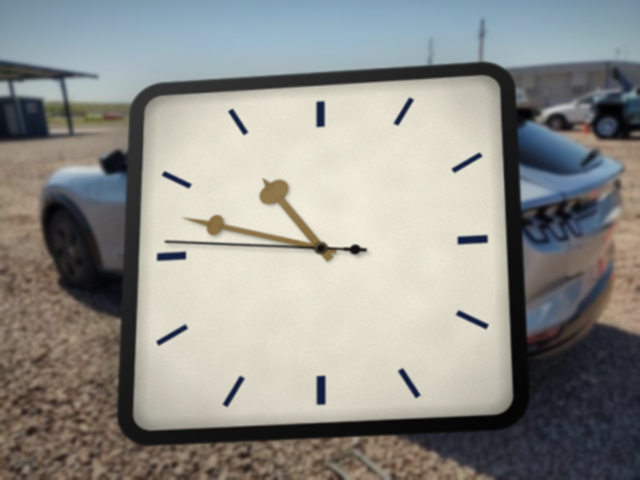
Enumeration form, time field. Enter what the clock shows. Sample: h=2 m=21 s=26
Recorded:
h=10 m=47 s=46
